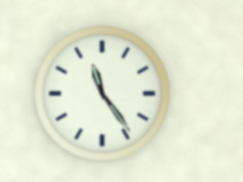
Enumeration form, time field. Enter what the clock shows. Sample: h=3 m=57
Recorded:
h=11 m=24
